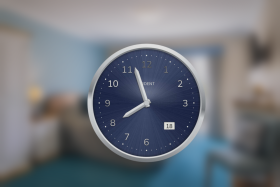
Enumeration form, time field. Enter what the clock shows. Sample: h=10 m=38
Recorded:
h=7 m=57
